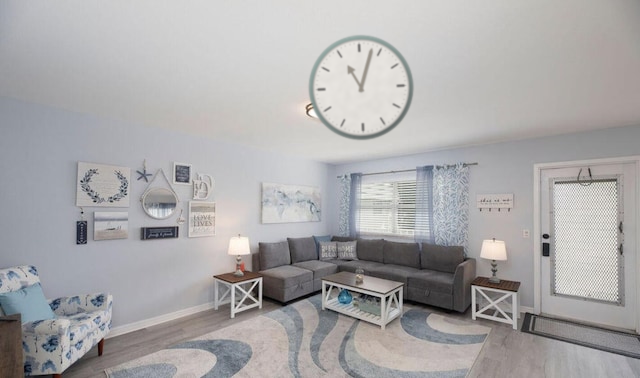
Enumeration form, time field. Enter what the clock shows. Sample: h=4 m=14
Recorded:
h=11 m=3
